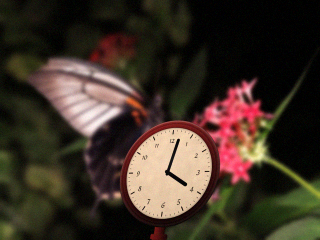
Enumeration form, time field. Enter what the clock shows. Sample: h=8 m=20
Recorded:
h=4 m=2
